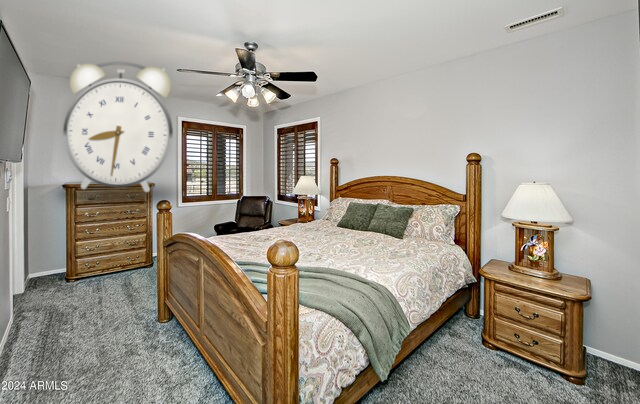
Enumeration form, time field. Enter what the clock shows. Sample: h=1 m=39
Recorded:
h=8 m=31
